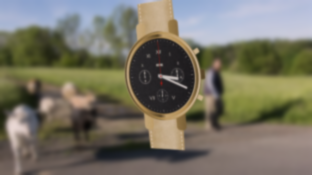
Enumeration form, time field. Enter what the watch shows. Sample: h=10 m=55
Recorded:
h=3 m=19
